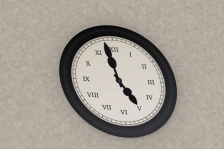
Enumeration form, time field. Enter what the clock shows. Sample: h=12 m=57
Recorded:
h=4 m=58
